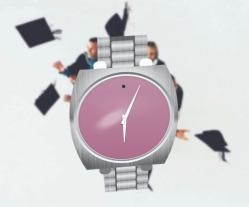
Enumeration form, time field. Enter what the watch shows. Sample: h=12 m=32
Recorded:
h=6 m=4
